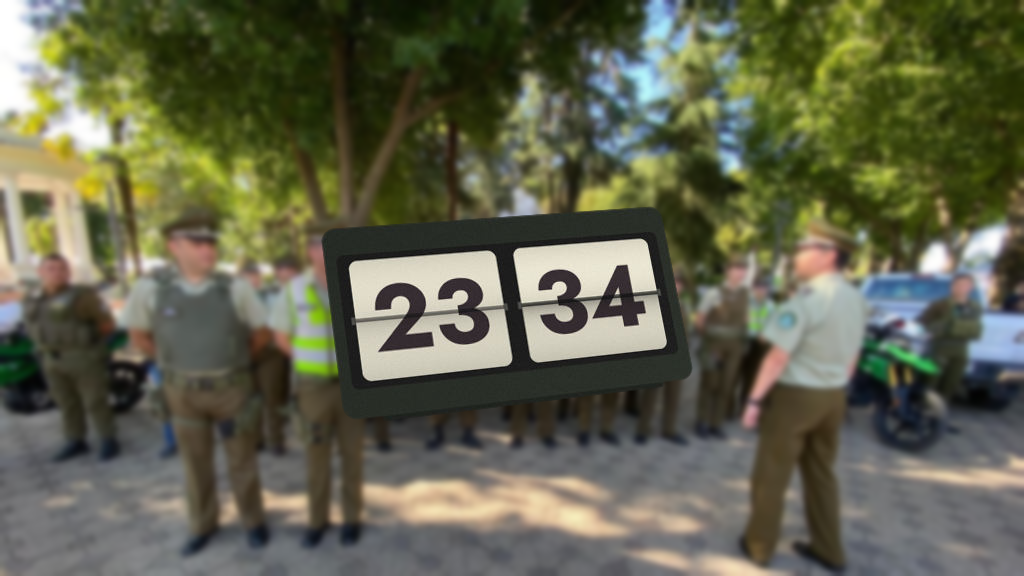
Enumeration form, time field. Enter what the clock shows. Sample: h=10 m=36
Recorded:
h=23 m=34
